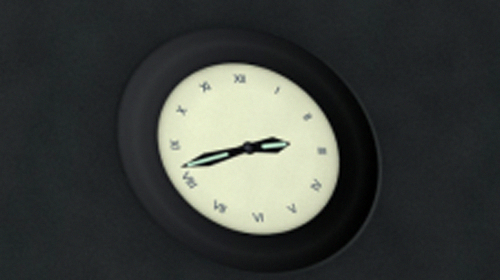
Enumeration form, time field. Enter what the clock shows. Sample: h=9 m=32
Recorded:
h=2 m=42
